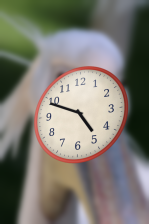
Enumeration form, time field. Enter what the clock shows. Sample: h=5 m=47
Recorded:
h=4 m=49
